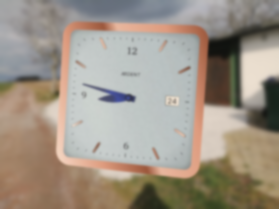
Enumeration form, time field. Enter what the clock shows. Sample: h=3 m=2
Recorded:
h=8 m=47
